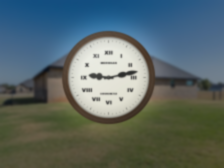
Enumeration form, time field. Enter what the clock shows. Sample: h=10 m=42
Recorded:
h=9 m=13
